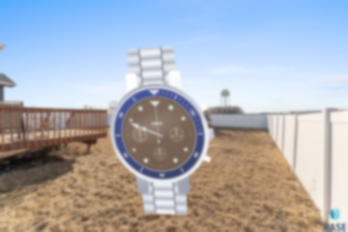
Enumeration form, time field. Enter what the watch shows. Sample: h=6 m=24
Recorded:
h=9 m=49
